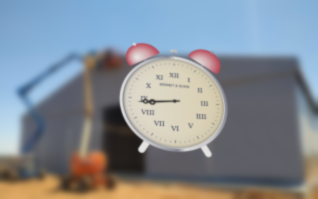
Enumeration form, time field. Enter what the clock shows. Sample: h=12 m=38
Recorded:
h=8 m=44
